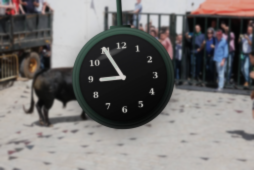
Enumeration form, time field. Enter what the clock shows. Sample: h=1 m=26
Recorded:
h=8 m=55
